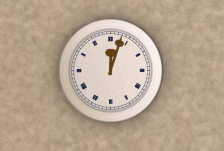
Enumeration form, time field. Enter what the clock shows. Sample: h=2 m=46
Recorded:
h=12 m=3
